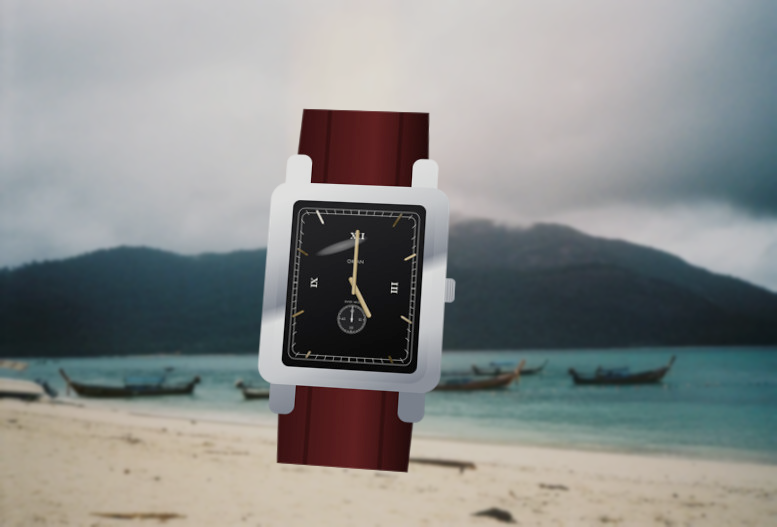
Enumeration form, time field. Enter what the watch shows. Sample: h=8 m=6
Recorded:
h=5 m=0
